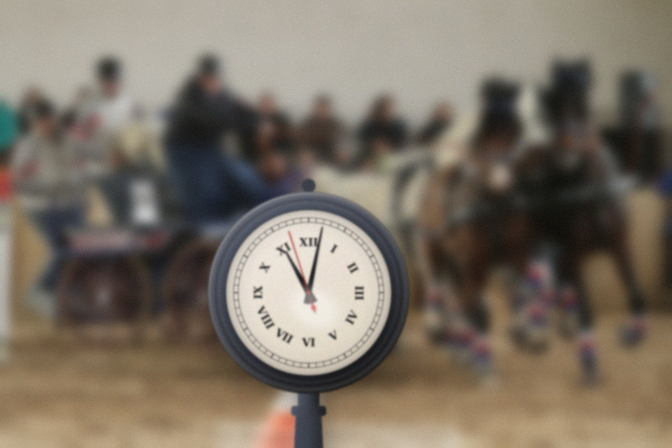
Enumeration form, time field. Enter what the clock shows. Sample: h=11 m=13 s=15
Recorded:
h=11 m=1 s=57
